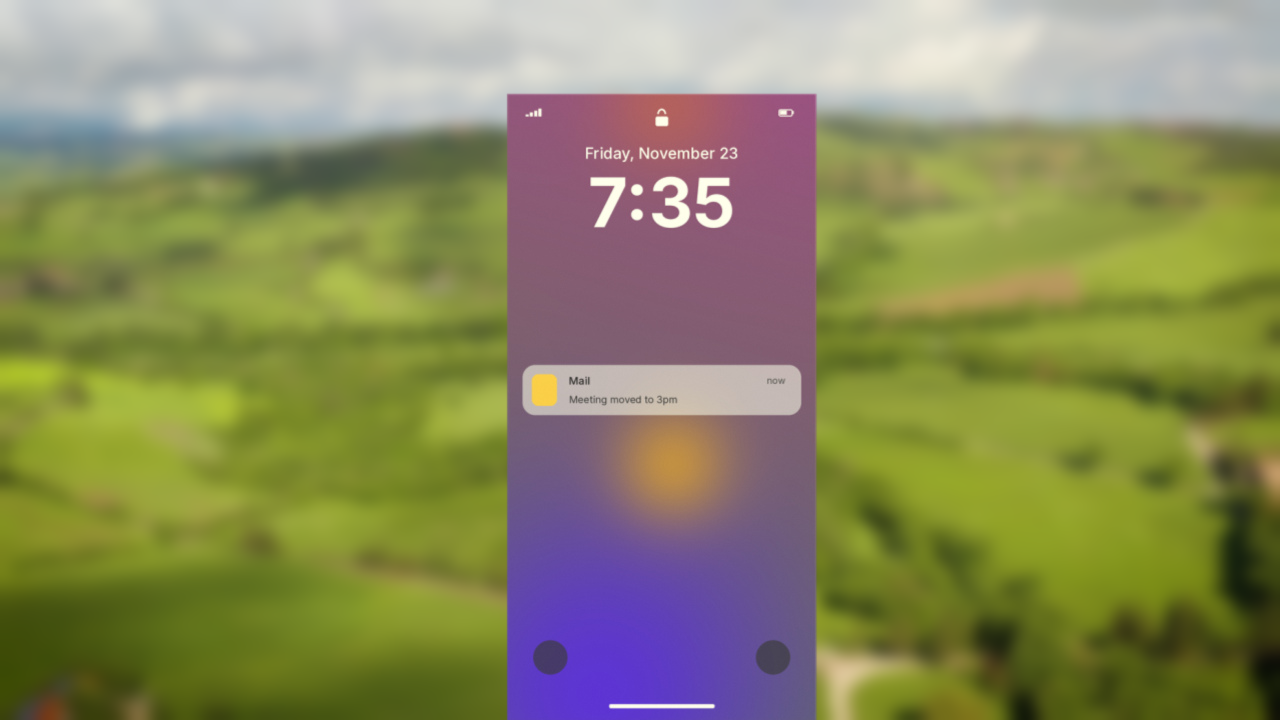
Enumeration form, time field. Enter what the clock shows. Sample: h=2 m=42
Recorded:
h=7 m=35
